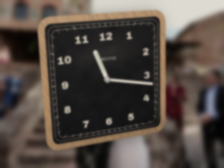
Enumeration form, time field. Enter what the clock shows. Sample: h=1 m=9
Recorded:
h=11 m=17
